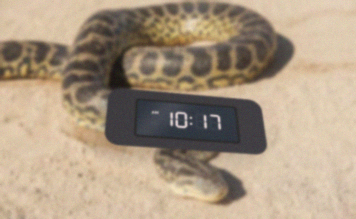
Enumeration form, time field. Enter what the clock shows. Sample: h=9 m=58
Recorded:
h=10 m=17
